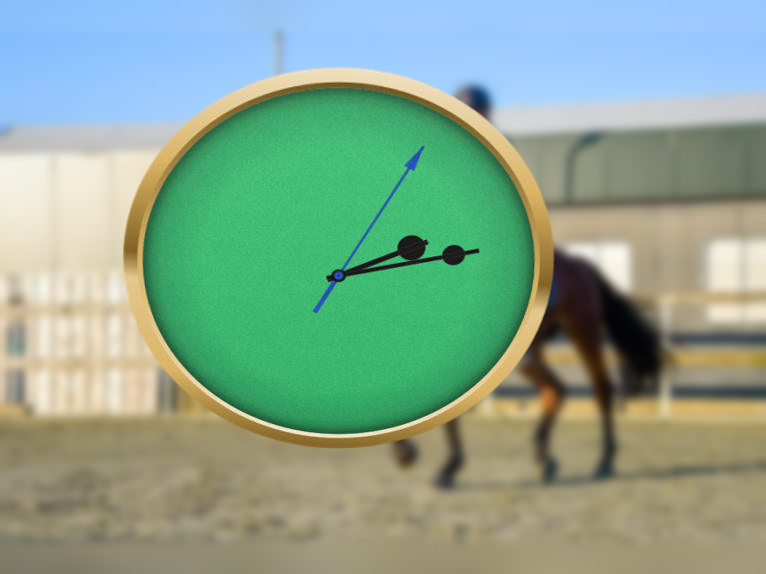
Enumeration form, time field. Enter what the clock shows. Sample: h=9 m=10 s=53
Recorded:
h=2 m=13 s=5
